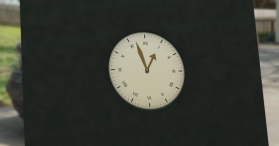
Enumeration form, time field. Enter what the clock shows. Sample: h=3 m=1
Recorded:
h=12 m=57
